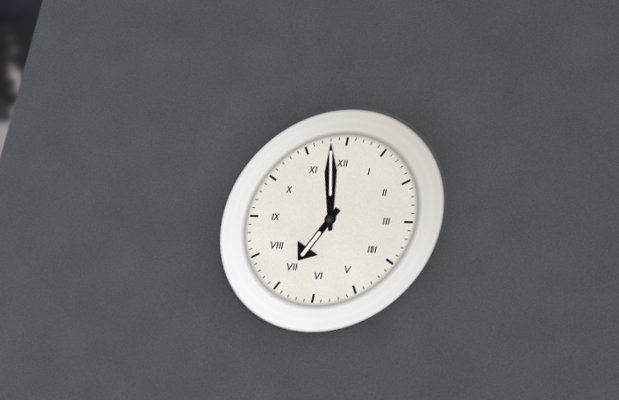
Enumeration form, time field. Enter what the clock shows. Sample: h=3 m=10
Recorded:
h=6 m=58
